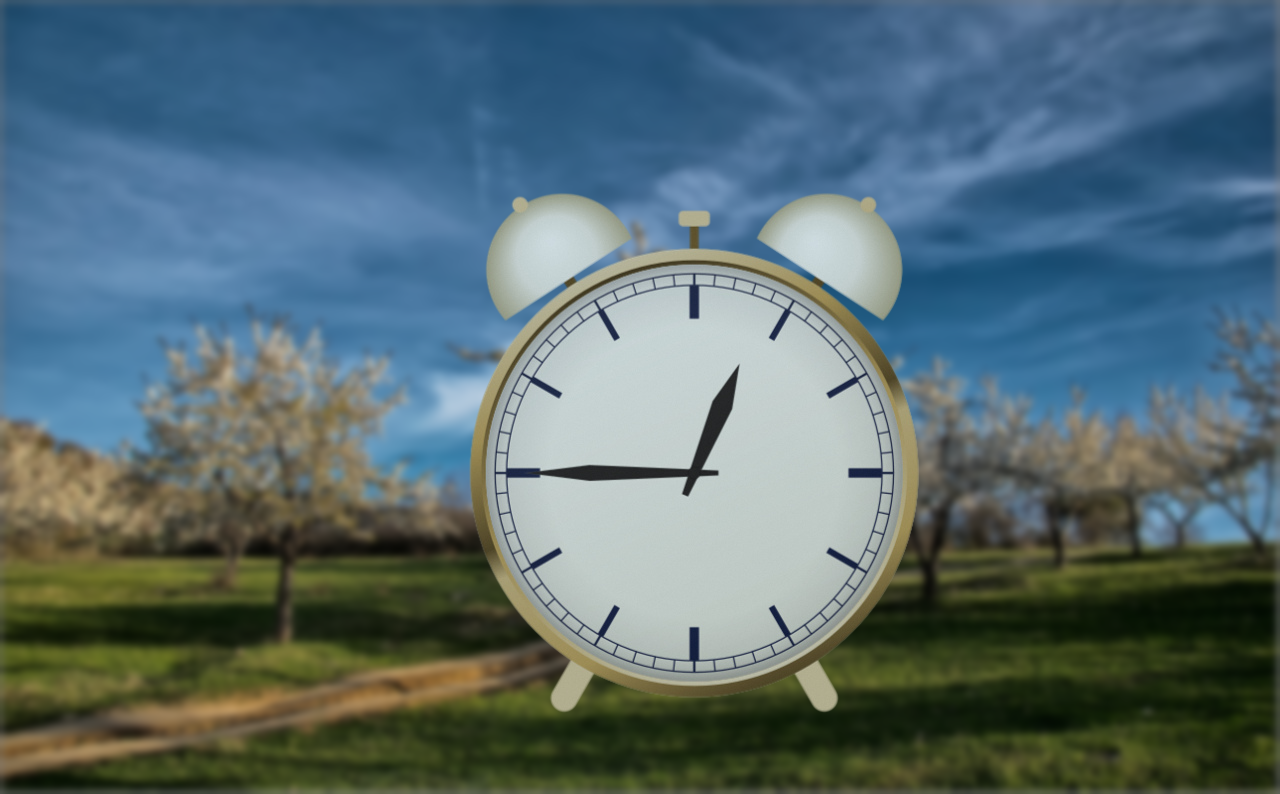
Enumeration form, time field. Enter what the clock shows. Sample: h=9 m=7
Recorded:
h=12 m=45
